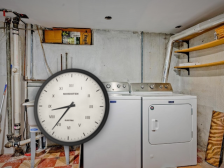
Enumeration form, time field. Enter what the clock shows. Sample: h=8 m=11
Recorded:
h=8 m=36
